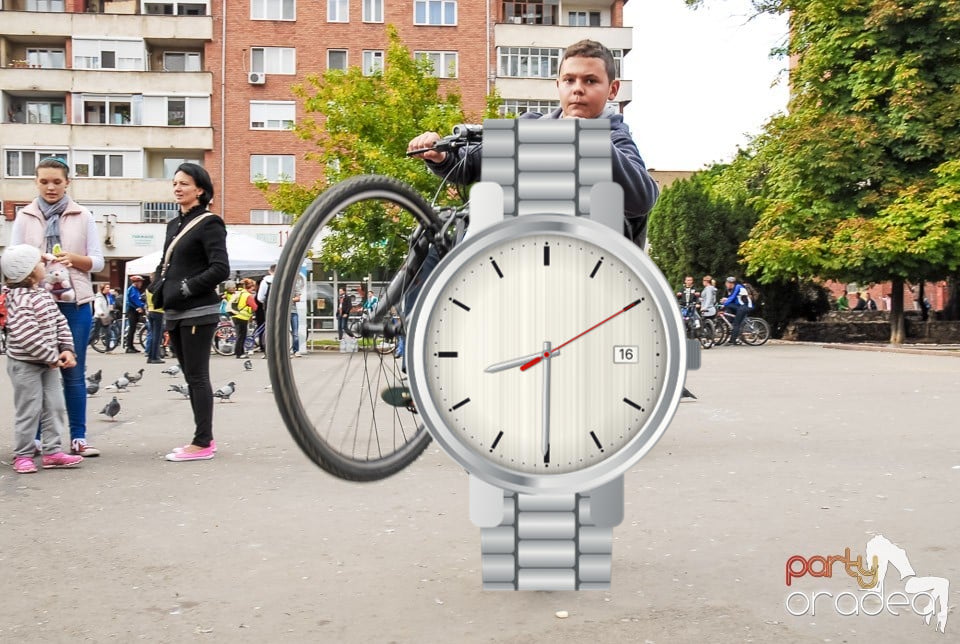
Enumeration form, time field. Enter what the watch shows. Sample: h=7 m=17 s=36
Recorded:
h=8 m=30 s=10
